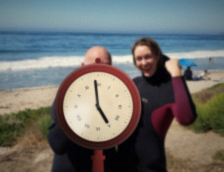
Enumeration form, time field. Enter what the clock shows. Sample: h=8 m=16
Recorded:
h=4 m=59
